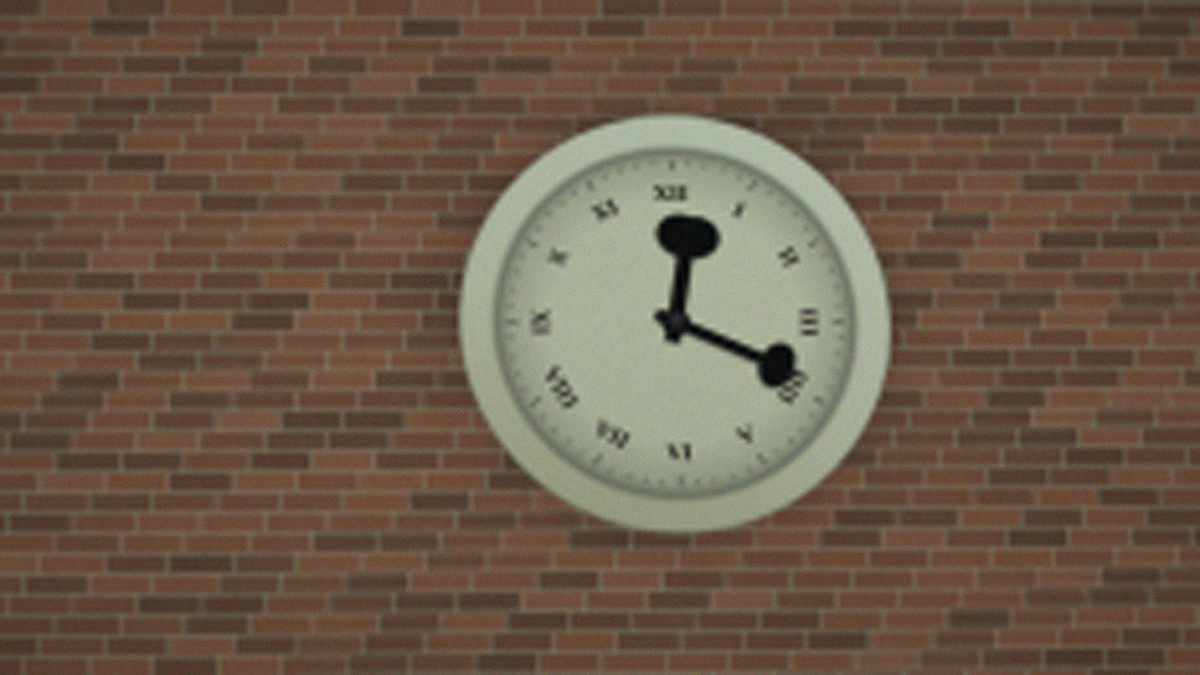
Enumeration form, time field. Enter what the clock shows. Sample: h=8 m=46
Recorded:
h=12 m=19
